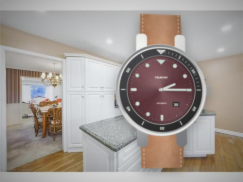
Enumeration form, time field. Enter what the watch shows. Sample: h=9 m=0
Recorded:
h=2 m=15
